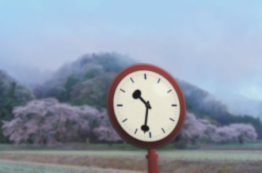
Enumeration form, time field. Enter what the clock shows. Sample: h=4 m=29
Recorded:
h=10 m=32
